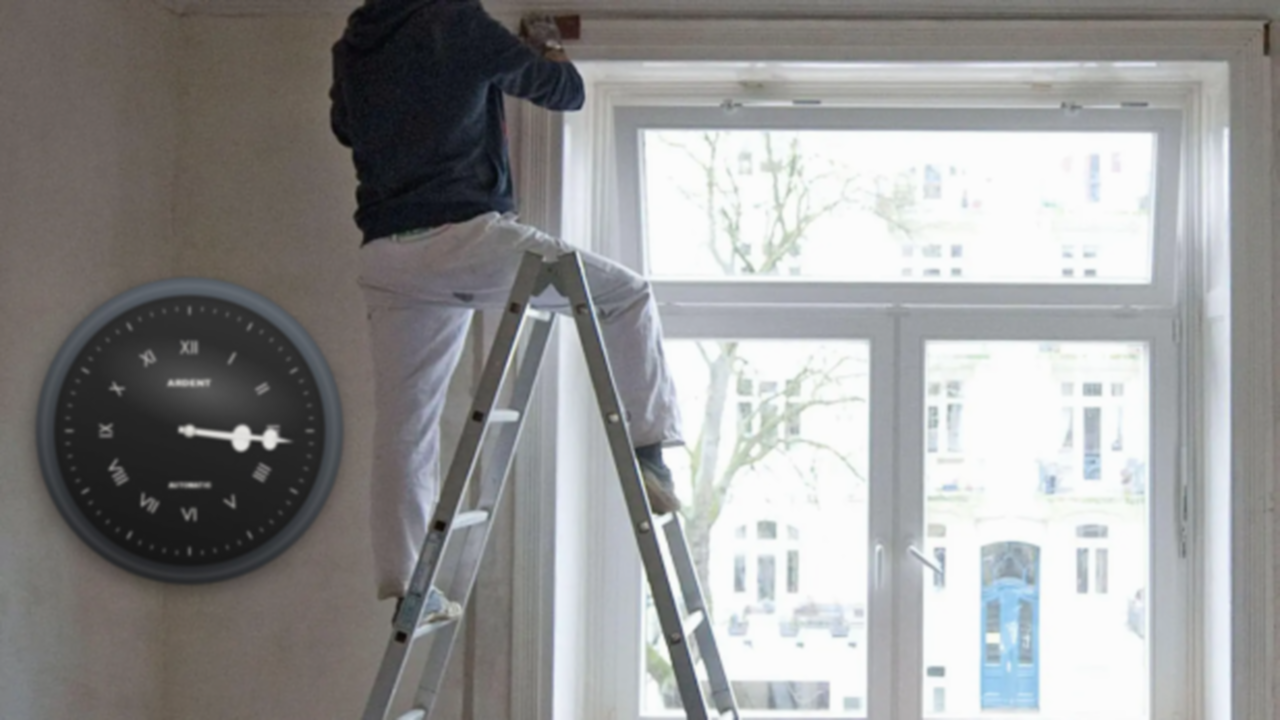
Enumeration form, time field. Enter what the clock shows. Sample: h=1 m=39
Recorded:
h=3 m=16
